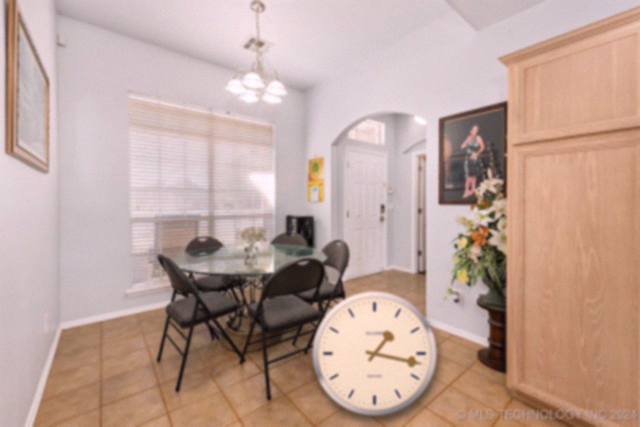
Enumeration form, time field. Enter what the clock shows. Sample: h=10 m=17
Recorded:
h=1 m=17
